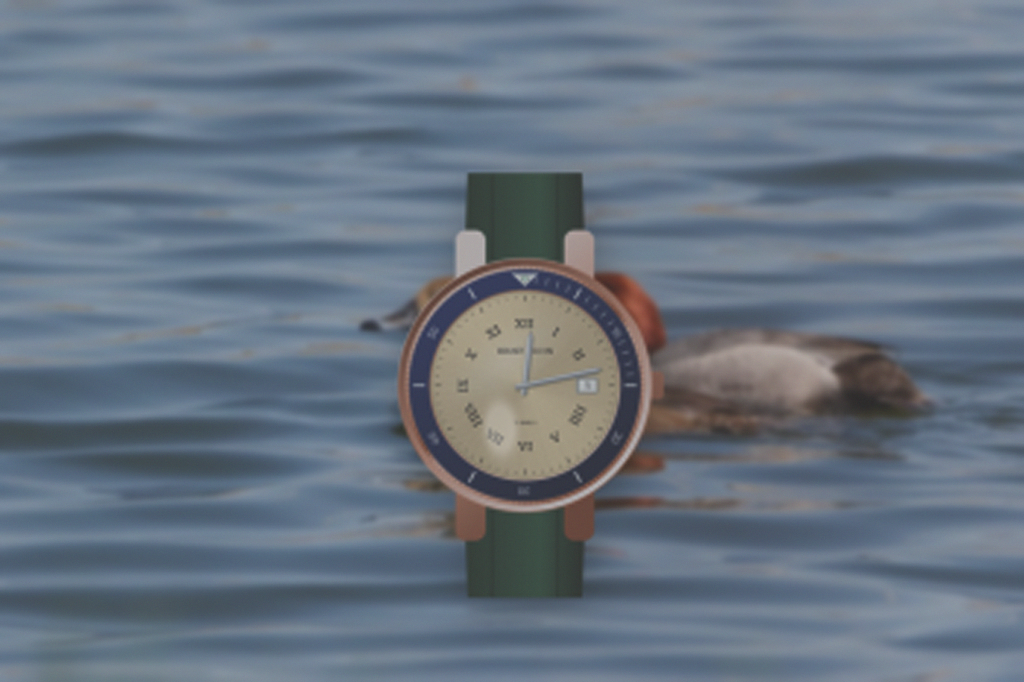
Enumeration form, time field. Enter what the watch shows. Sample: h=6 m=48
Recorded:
h=12 m=13
